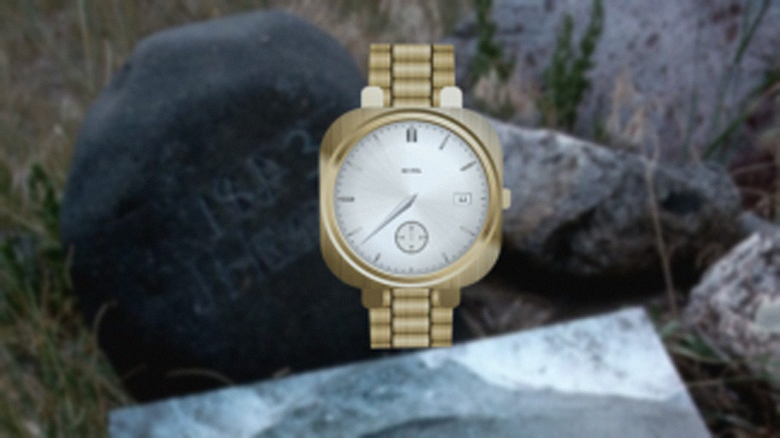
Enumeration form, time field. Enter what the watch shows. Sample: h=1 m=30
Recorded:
h=7 m=38
